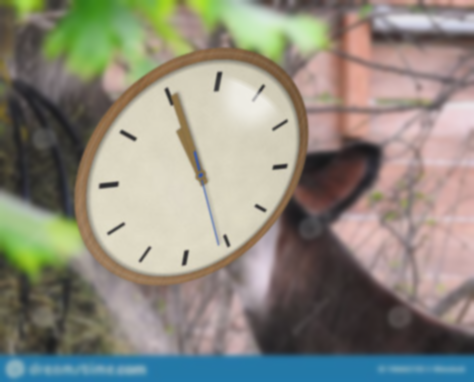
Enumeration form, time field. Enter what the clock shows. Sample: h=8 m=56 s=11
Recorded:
h=10 m=55 s=26
